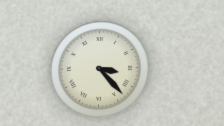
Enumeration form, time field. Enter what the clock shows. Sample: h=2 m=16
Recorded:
h=3 m=23
